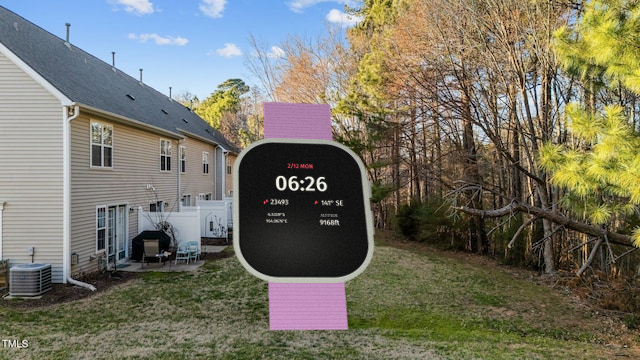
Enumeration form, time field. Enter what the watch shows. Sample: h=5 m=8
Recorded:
h=6 m=26
